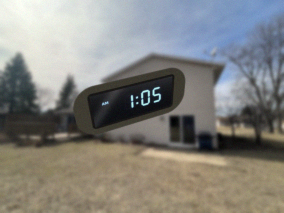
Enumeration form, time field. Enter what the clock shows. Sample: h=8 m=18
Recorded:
h=1 m=5
